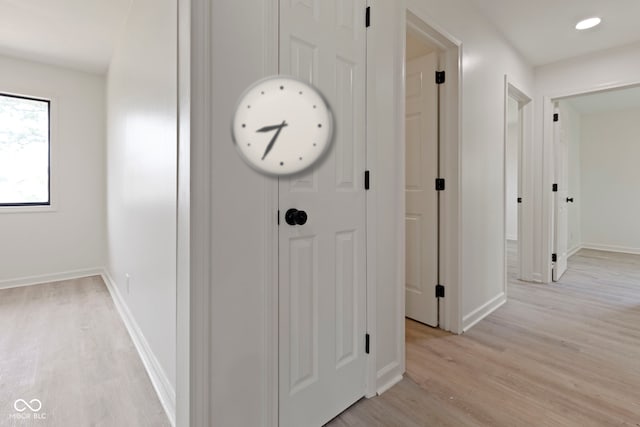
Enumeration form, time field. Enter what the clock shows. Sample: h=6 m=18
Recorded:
h=8 m=35
